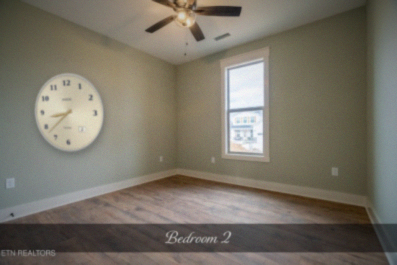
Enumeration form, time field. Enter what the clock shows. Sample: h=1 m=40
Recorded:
h=8 m=38
